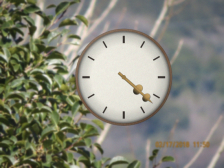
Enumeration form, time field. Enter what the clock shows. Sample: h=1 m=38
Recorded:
h=4 m=22
